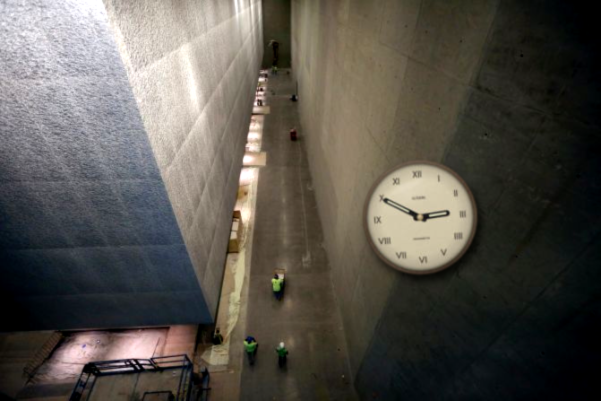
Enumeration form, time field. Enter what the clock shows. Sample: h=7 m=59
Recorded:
h=2 m=50
